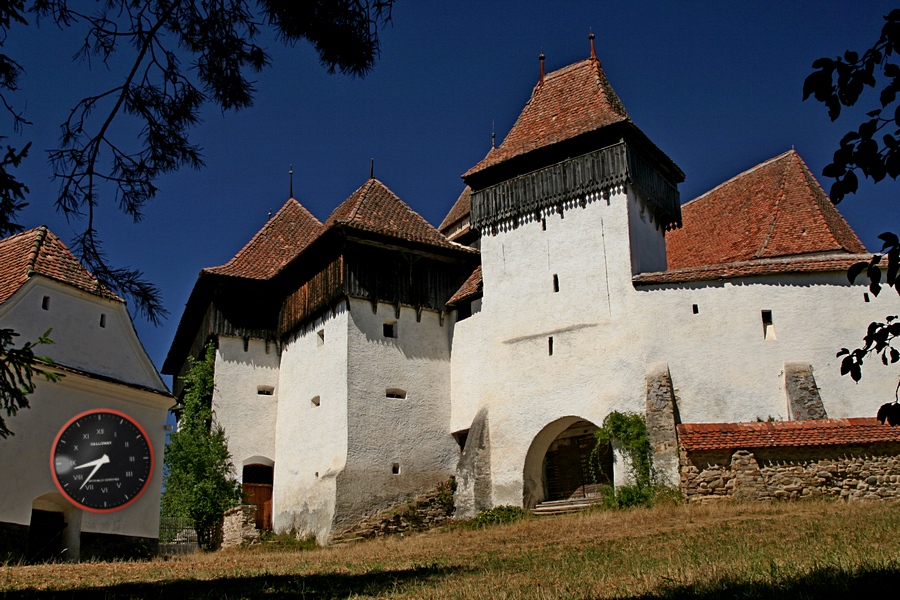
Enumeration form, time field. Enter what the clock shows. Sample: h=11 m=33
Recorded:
h=8 m=37
